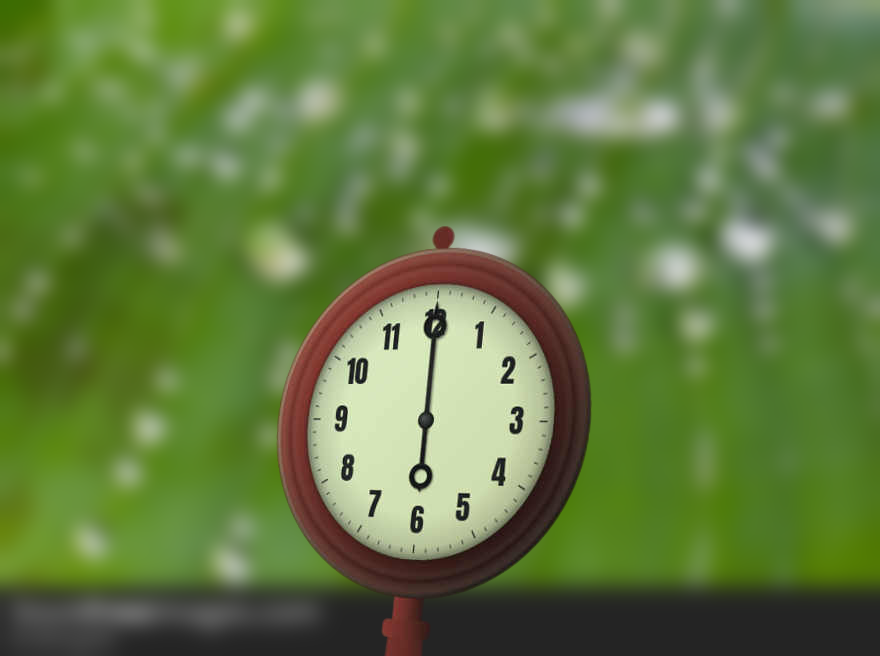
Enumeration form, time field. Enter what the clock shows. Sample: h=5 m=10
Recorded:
h=6 m=0
